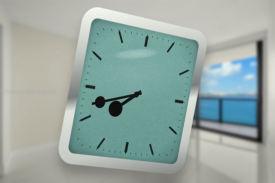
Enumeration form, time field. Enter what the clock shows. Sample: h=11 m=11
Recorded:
h=7 m=42
